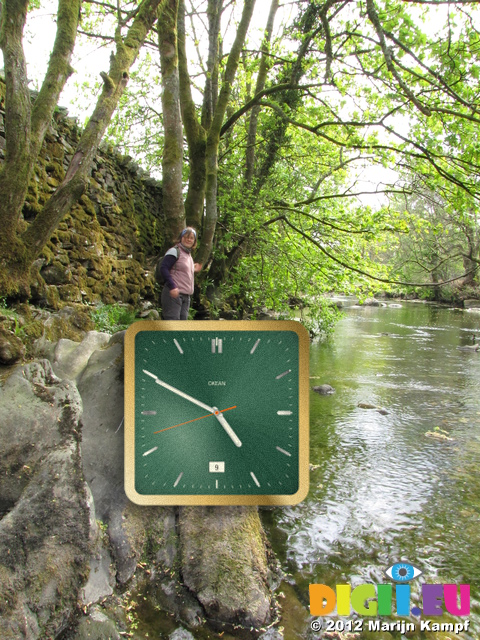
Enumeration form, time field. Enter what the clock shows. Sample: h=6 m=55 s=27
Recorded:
h=4 m=49 s=42
